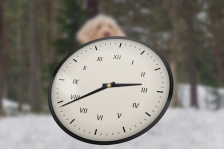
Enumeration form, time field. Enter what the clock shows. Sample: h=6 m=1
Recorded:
h=2 m=39
